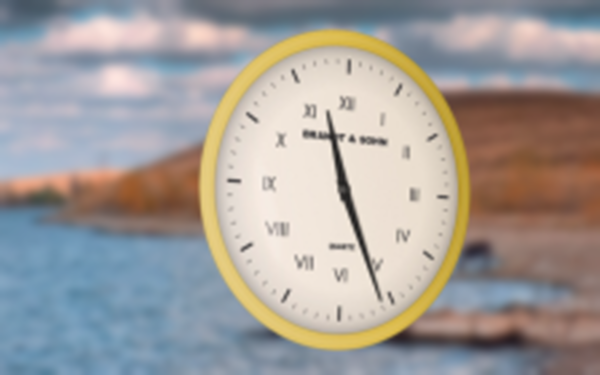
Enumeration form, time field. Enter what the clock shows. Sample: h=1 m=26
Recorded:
h=11 m=26
